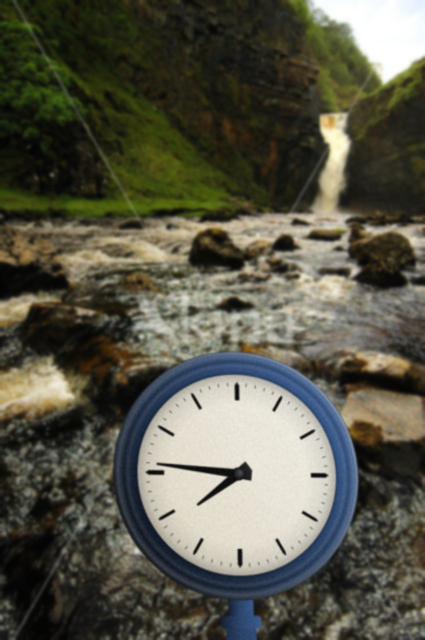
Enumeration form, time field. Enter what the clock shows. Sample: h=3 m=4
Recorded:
h=7 m=46
